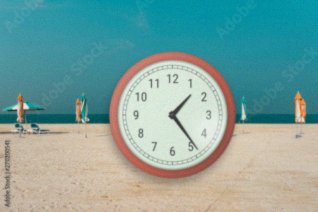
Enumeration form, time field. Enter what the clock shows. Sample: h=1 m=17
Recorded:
h=1 m=24
